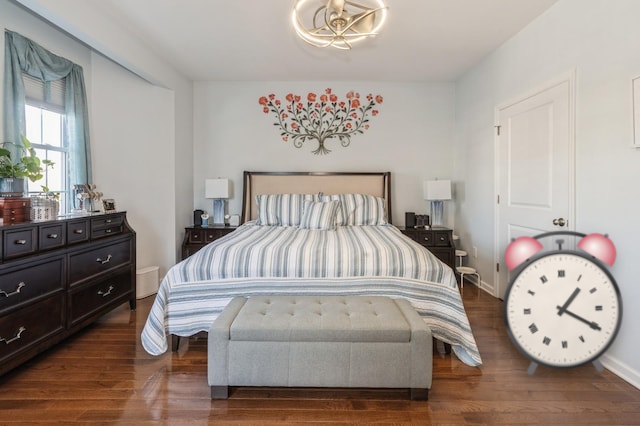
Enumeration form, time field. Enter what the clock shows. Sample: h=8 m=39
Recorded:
h=1 m=20
